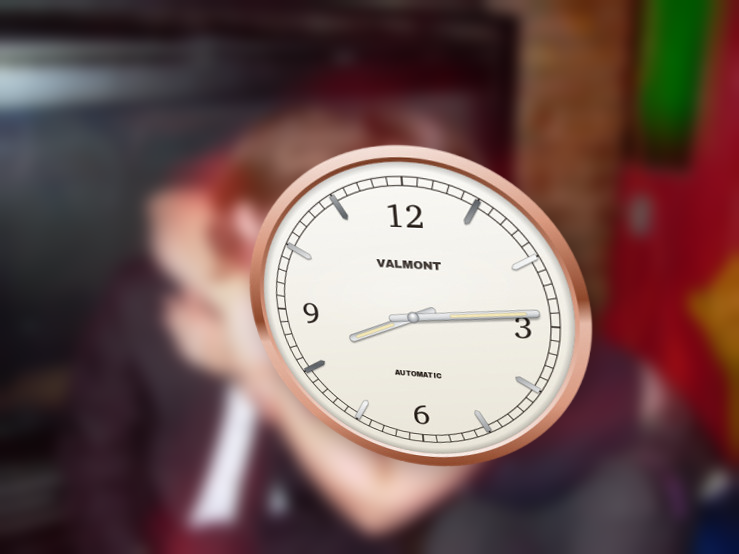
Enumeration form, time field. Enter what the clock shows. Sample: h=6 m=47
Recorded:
h=8 m=14
